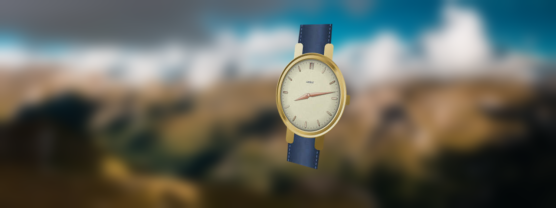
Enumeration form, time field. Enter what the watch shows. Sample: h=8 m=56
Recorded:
h=8 m=13
